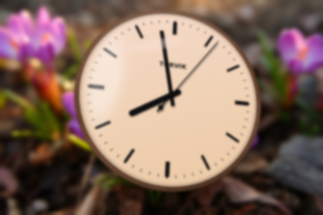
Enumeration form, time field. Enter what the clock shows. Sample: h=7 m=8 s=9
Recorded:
h=7 m=58 s=6
